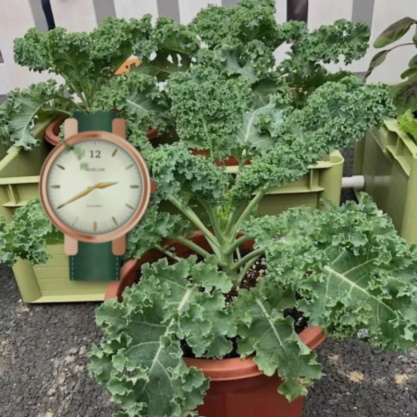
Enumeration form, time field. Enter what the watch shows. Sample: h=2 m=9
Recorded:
h=2 m=40
